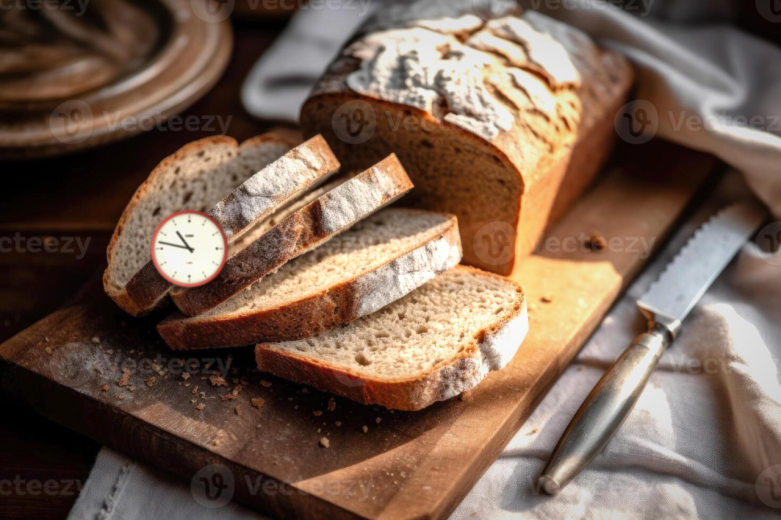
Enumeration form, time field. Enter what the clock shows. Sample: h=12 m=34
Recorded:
h=10 m=47
